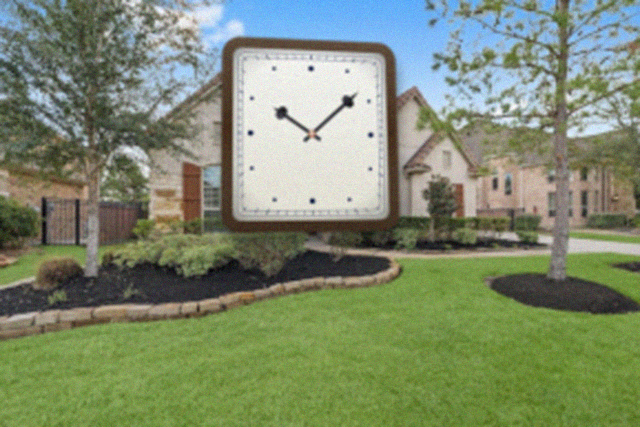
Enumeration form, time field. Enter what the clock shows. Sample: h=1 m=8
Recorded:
h=10 m=8
